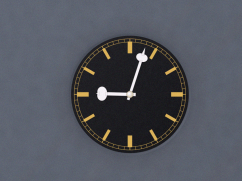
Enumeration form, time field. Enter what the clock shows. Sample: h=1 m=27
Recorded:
h=9 m=3
